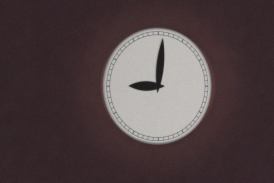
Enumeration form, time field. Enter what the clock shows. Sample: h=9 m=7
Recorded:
h=9 m=1
